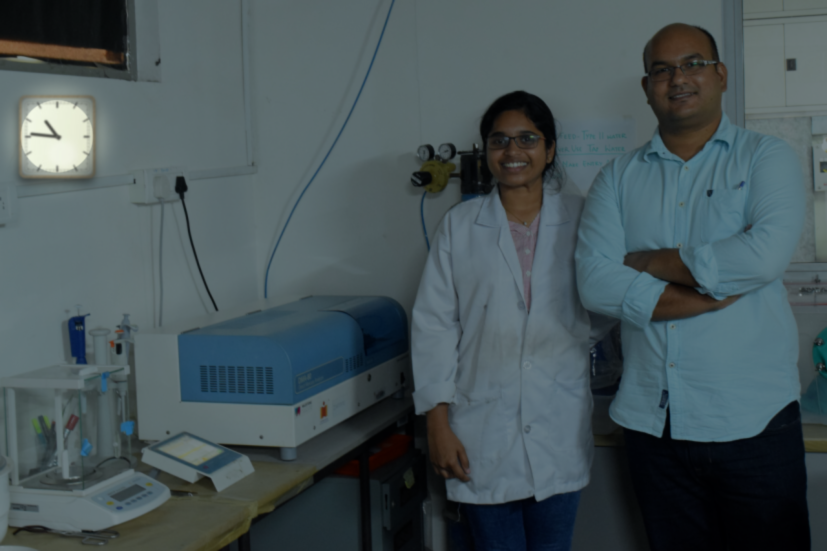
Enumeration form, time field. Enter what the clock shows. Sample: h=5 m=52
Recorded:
h=10 m=46
